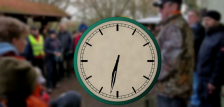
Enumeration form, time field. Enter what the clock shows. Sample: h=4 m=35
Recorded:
h=6 m=32
